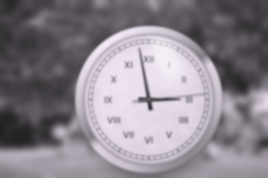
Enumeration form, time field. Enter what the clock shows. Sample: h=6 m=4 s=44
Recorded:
h=2 m=58 s=14
